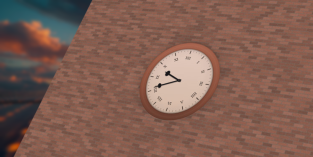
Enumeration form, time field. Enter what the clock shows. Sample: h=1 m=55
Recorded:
h=9 m=41
